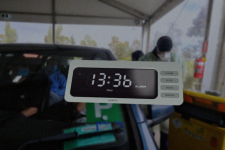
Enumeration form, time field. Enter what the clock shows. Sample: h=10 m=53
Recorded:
h=13 m=36
